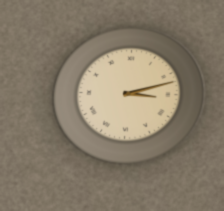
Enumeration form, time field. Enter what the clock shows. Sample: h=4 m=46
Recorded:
h=3 m=12
